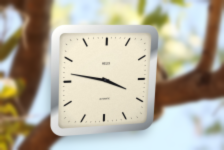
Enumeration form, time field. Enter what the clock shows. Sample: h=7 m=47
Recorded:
h=3 m=47
